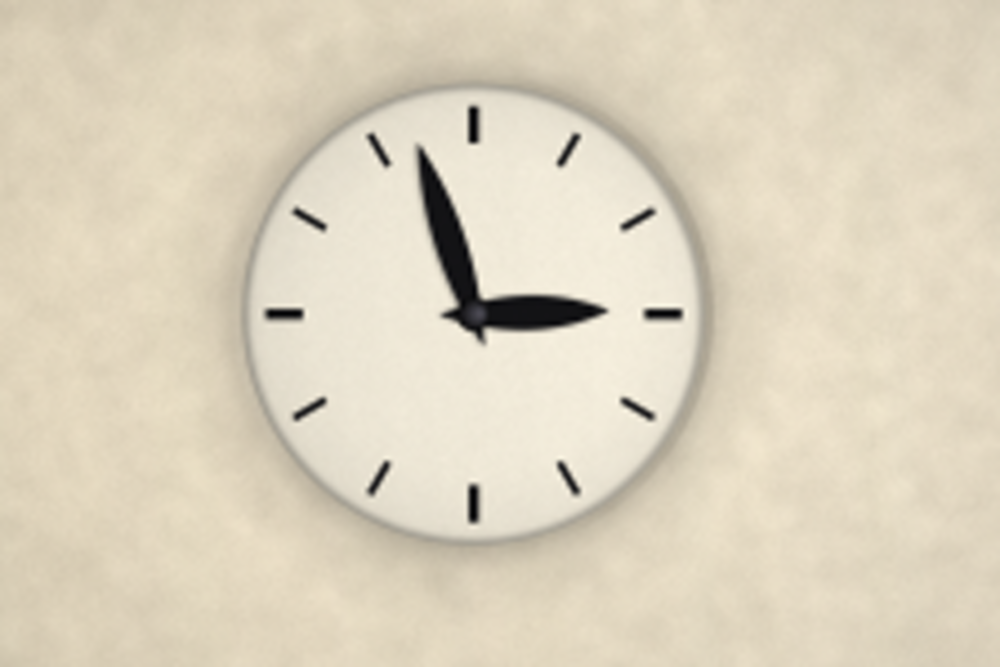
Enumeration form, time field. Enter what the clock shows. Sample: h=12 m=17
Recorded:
h=2 m=57
